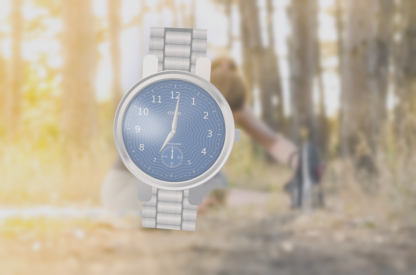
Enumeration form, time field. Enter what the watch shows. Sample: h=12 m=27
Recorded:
h=7 m=1
